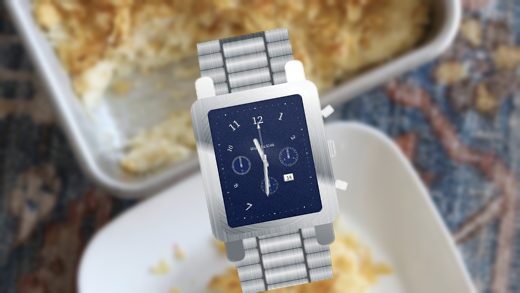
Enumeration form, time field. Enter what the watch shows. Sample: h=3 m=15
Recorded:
h=11 m=31
